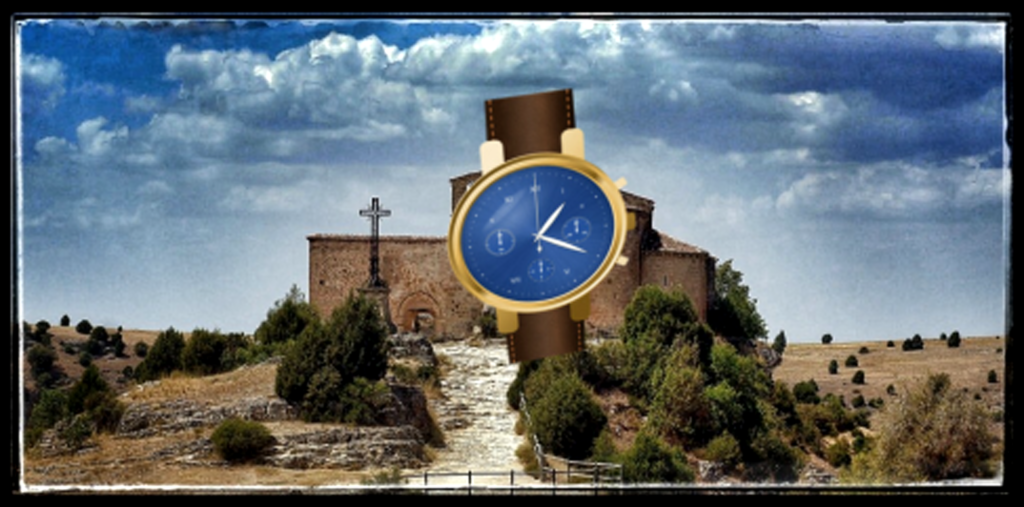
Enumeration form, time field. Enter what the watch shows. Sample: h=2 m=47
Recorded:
h=1 m=20
